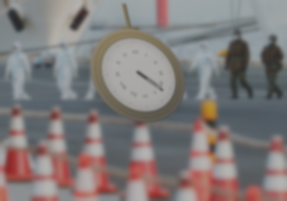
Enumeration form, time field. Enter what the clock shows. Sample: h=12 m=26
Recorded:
h=4 m=22
